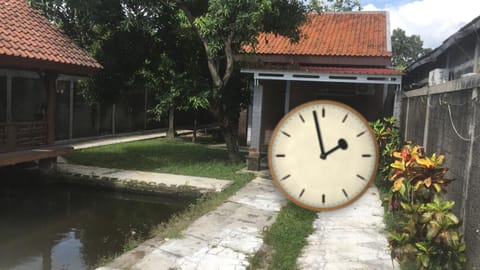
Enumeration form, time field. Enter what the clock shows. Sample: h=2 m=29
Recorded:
h=1 m=58
